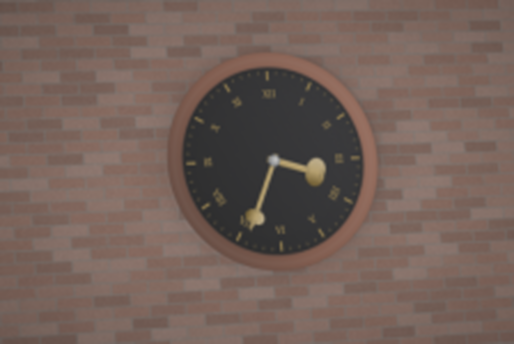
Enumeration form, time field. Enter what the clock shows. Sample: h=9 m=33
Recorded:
h=3 m=34
